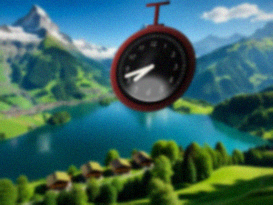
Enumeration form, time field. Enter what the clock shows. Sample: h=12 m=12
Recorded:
h=7 m=42
